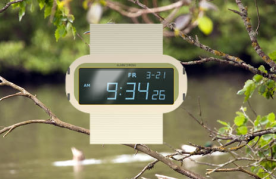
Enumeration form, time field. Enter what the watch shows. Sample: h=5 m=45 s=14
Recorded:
h=9 m=34 s=26
